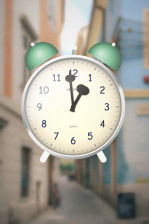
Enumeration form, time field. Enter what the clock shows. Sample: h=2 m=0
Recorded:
h=12 m=59
